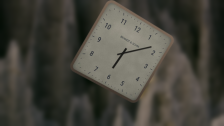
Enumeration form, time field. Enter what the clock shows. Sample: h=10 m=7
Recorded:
h=6 m=8
